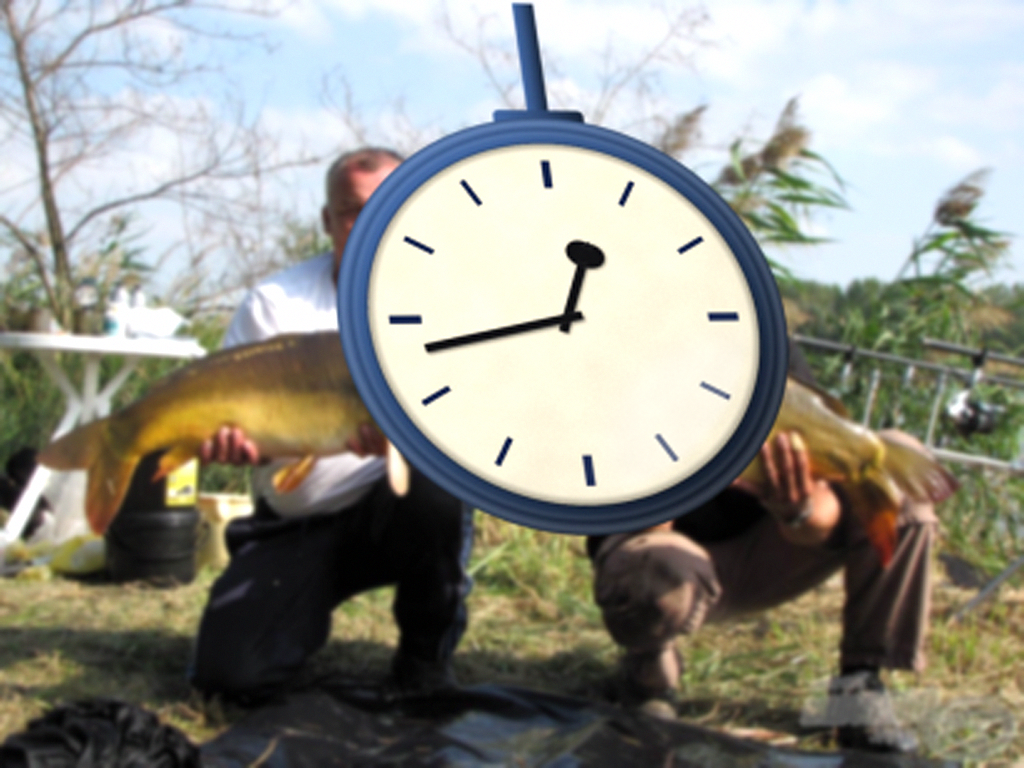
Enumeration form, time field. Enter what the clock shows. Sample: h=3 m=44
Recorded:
h=12 m=43
